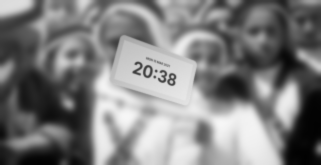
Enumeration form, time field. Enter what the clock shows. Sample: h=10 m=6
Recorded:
h=20 m=38
